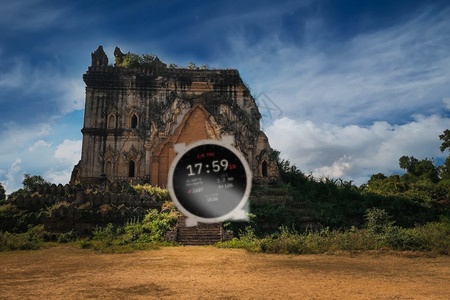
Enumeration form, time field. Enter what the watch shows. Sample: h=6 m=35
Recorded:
h=17 m=59
